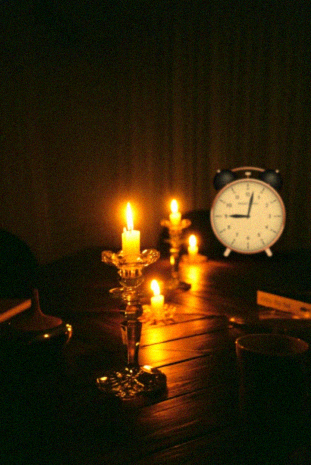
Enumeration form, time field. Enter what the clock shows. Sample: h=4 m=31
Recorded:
h=9 m=2
